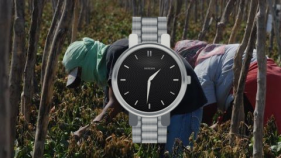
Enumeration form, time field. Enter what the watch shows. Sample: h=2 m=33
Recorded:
h=1 m=31
